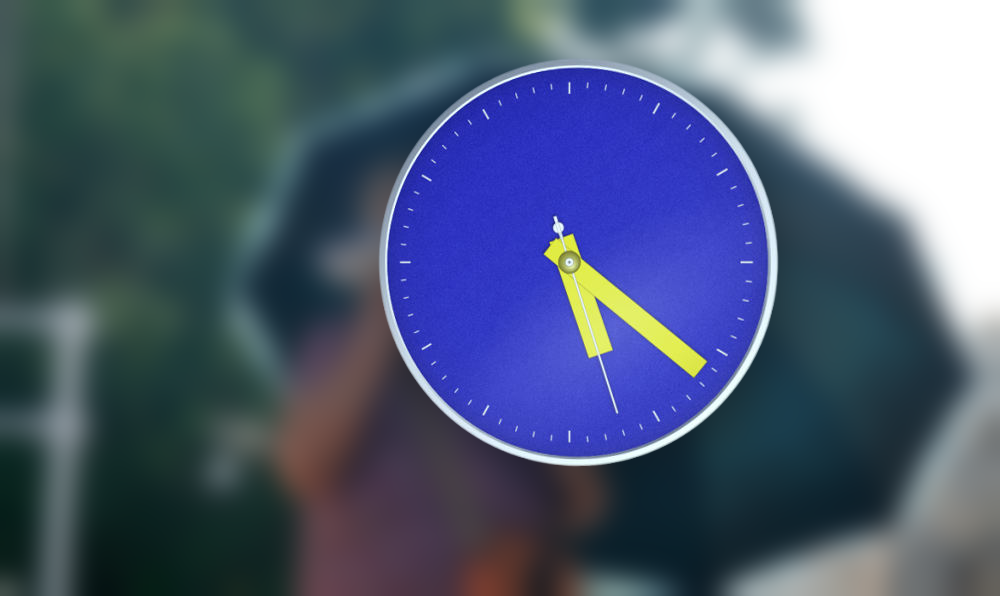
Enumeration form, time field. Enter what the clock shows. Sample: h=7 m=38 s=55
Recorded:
h=5 m=21 s=27
